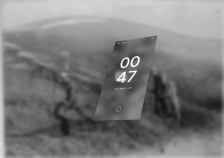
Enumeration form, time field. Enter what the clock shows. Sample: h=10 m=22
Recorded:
h=0 m=47
